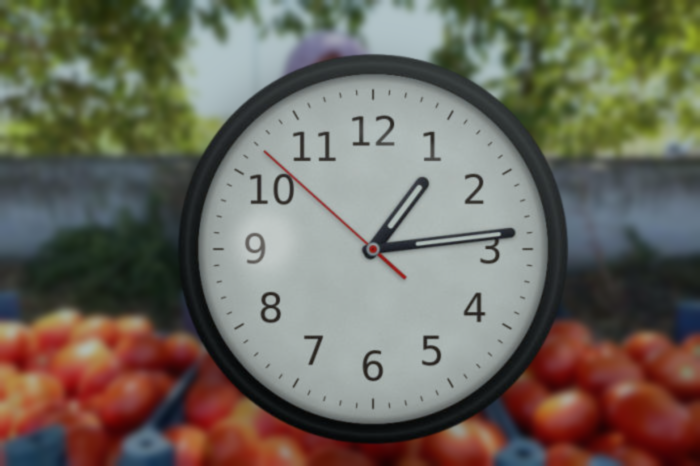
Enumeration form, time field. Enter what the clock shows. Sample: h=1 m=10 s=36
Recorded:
h=1 m=13 s=52
